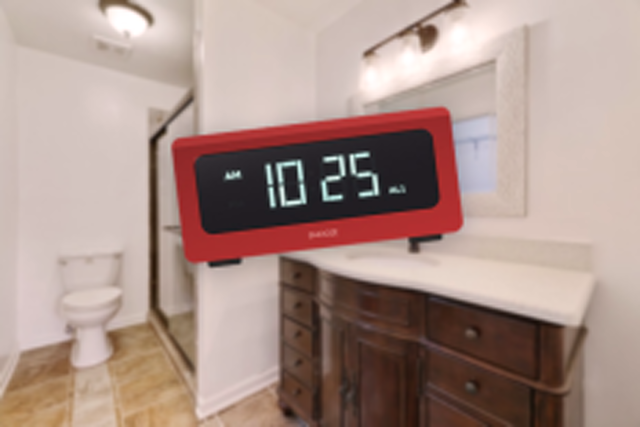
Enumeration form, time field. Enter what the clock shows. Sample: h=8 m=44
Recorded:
h=10 m=25
